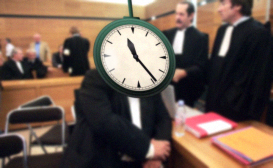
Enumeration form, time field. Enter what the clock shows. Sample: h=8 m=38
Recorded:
h=11 m=24
